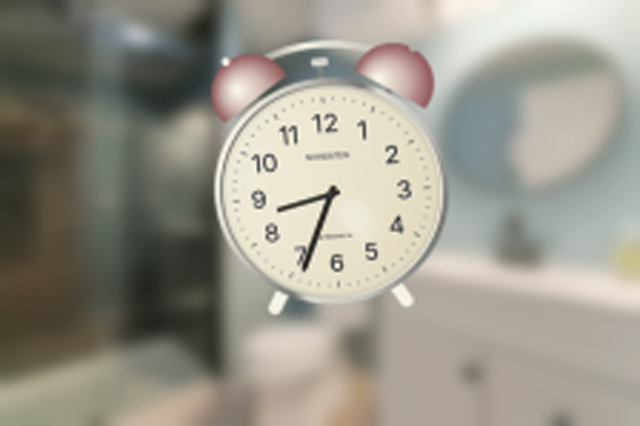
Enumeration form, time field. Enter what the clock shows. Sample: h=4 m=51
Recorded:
h=8 m=34
